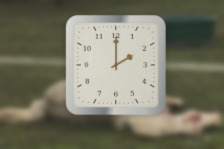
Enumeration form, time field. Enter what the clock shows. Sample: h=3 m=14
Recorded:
h=2 m=0
